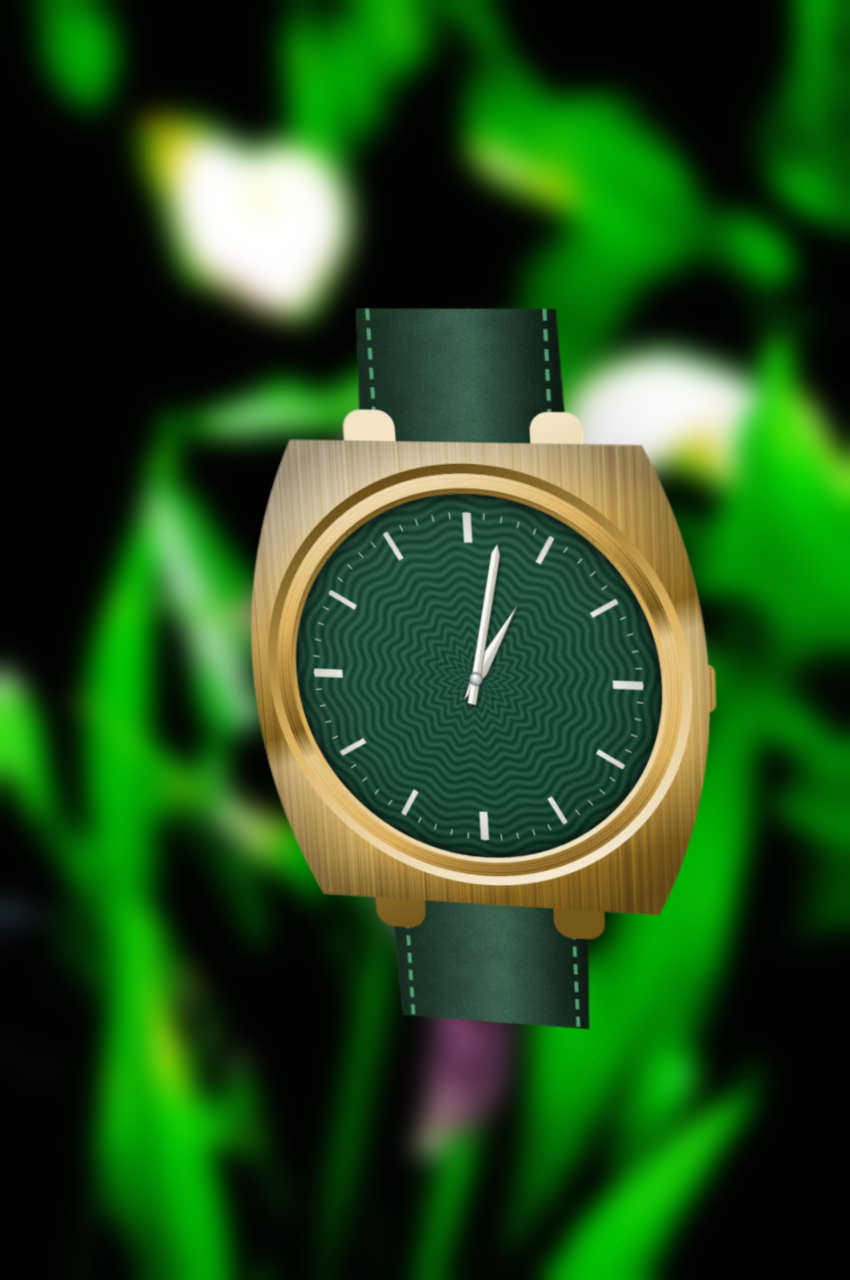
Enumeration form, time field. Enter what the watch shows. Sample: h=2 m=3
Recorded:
h=1 m=2
